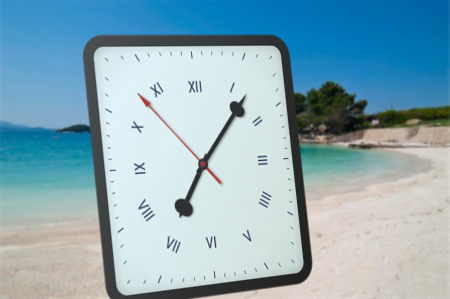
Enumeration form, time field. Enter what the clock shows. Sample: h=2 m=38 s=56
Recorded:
h=7 m=6 s=53
